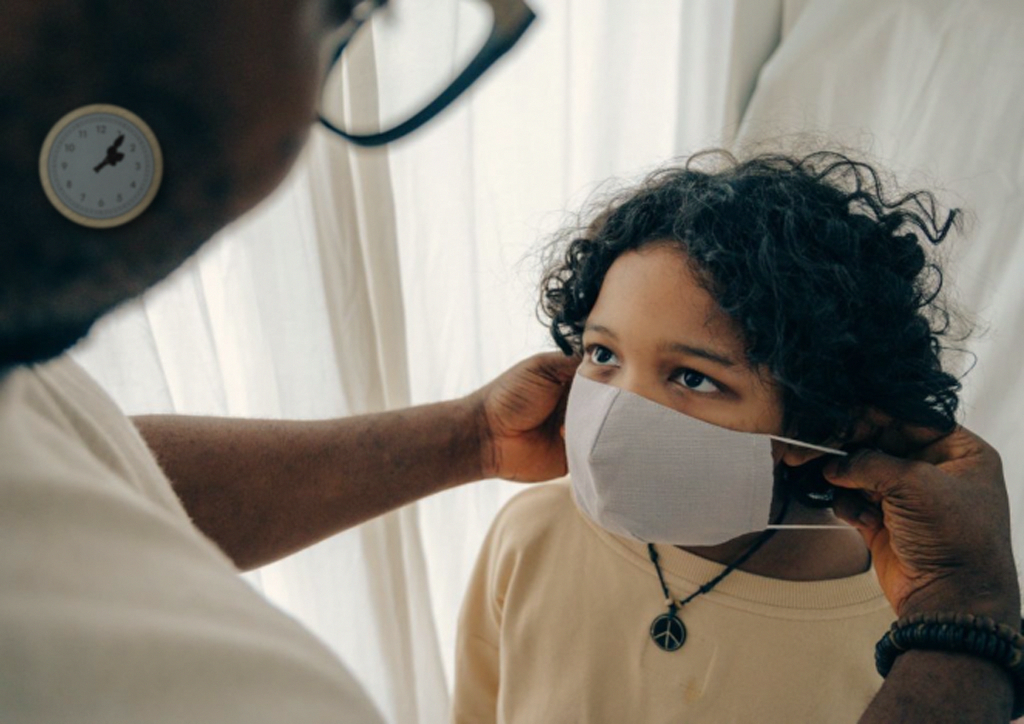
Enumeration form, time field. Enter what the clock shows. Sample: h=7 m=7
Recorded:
h=2 m=6
